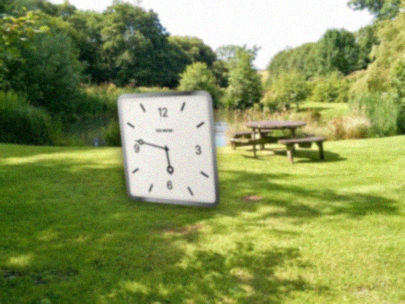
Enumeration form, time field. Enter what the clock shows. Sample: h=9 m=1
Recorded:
h=5 m=47
